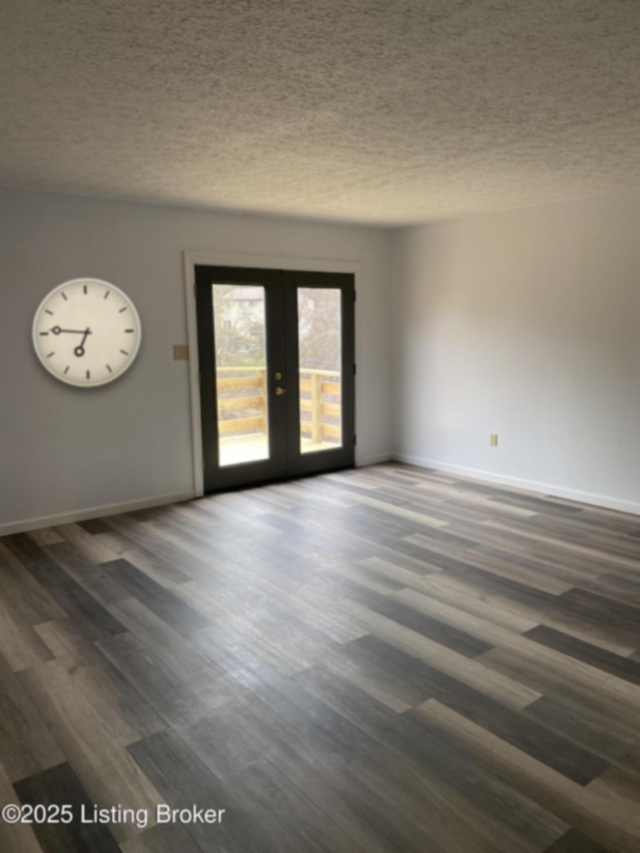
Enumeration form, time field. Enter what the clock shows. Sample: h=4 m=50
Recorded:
h=6 m=46
